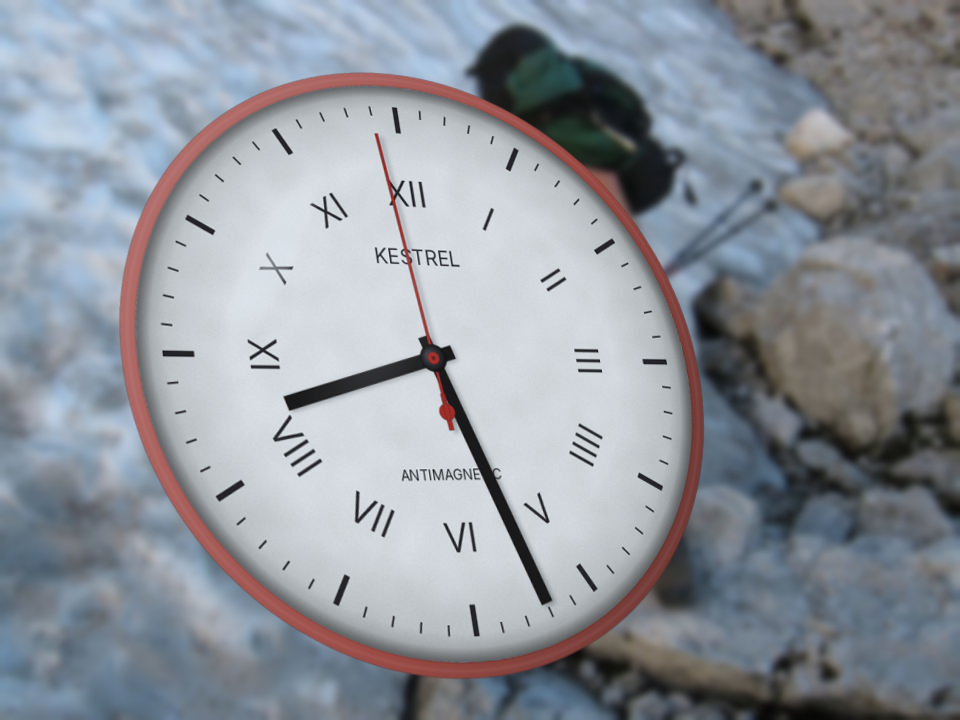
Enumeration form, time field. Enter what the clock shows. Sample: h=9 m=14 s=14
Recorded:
h=8 m=26 s=59
